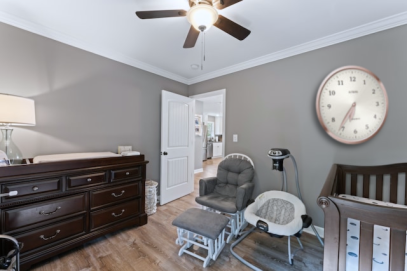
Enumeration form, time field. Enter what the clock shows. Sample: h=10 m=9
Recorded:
h=6 m=36
